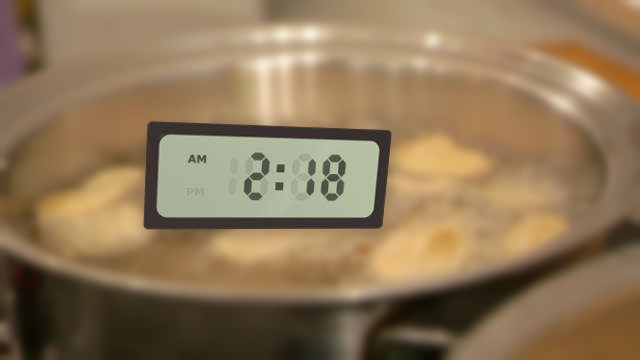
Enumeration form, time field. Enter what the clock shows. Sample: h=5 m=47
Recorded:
h=2 m=18
